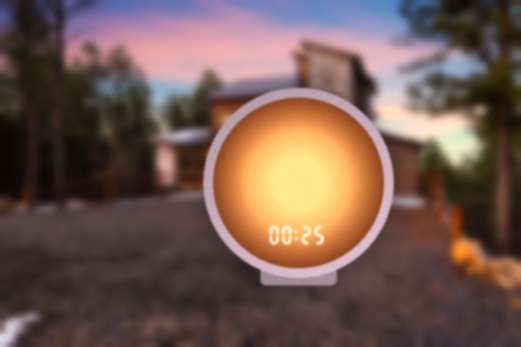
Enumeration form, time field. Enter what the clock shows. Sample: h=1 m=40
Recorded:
h=0 m=25
